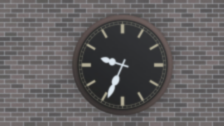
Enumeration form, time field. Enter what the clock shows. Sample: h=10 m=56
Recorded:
h=9 m=34
